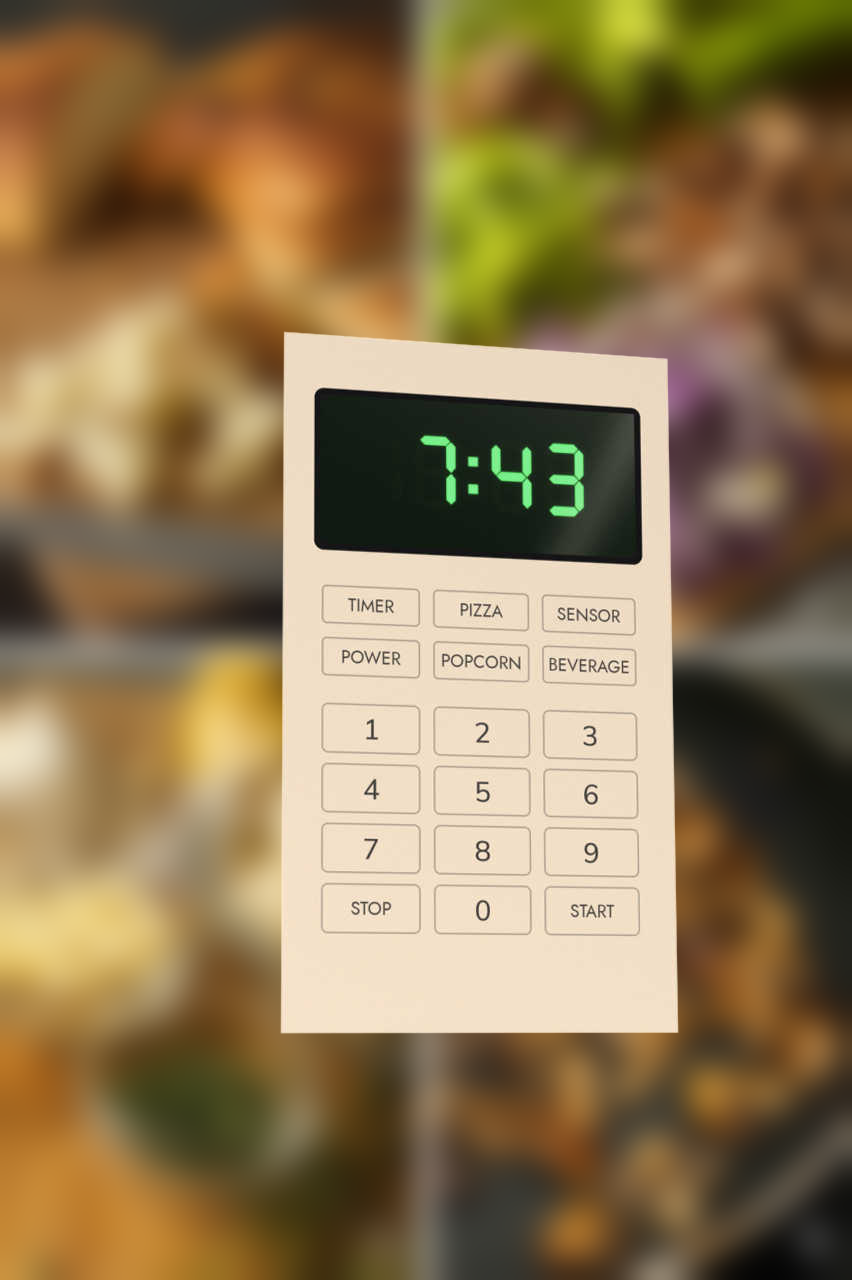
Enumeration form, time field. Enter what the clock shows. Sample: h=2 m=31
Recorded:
h=7 m=43
